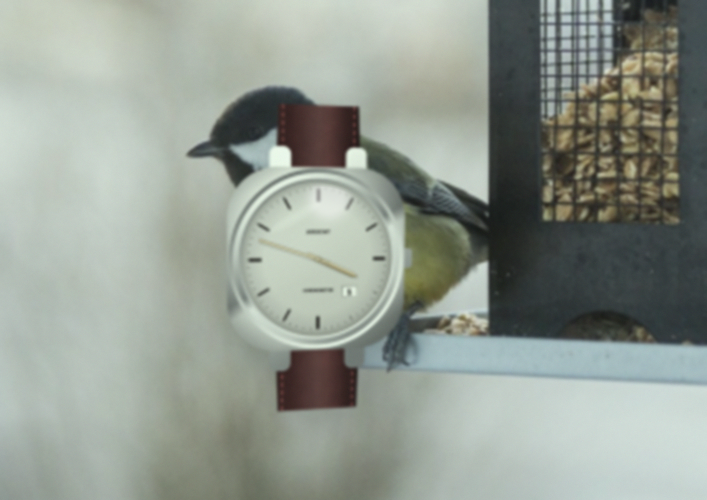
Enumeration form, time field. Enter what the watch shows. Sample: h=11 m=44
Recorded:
h=3 m=48
